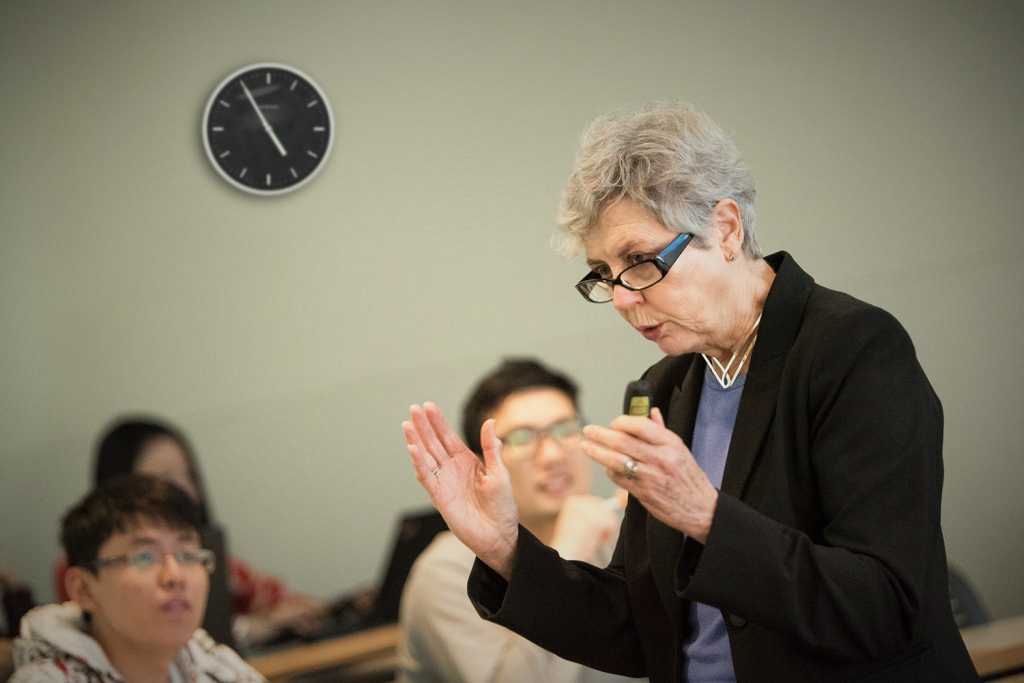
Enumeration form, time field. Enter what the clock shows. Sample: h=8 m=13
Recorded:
h=4 m=55
